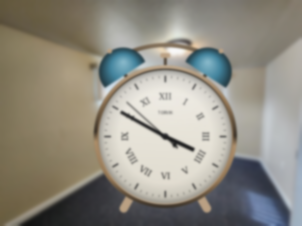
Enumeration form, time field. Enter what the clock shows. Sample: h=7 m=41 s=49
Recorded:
h=3 m=49 s=52
